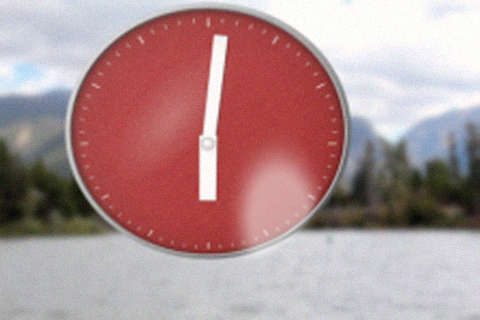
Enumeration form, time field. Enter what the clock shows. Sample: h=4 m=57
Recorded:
h=6 m=1
